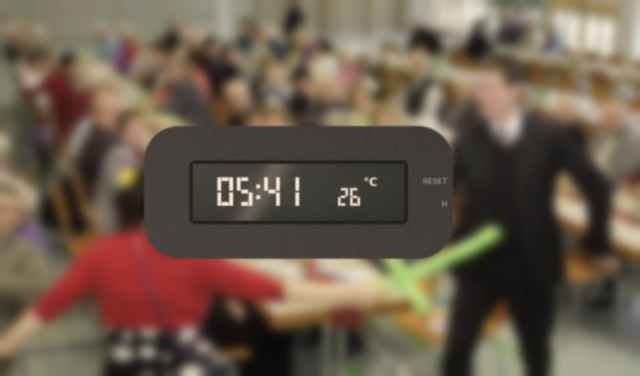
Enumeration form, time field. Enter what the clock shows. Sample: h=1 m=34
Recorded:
h=5 m=41
